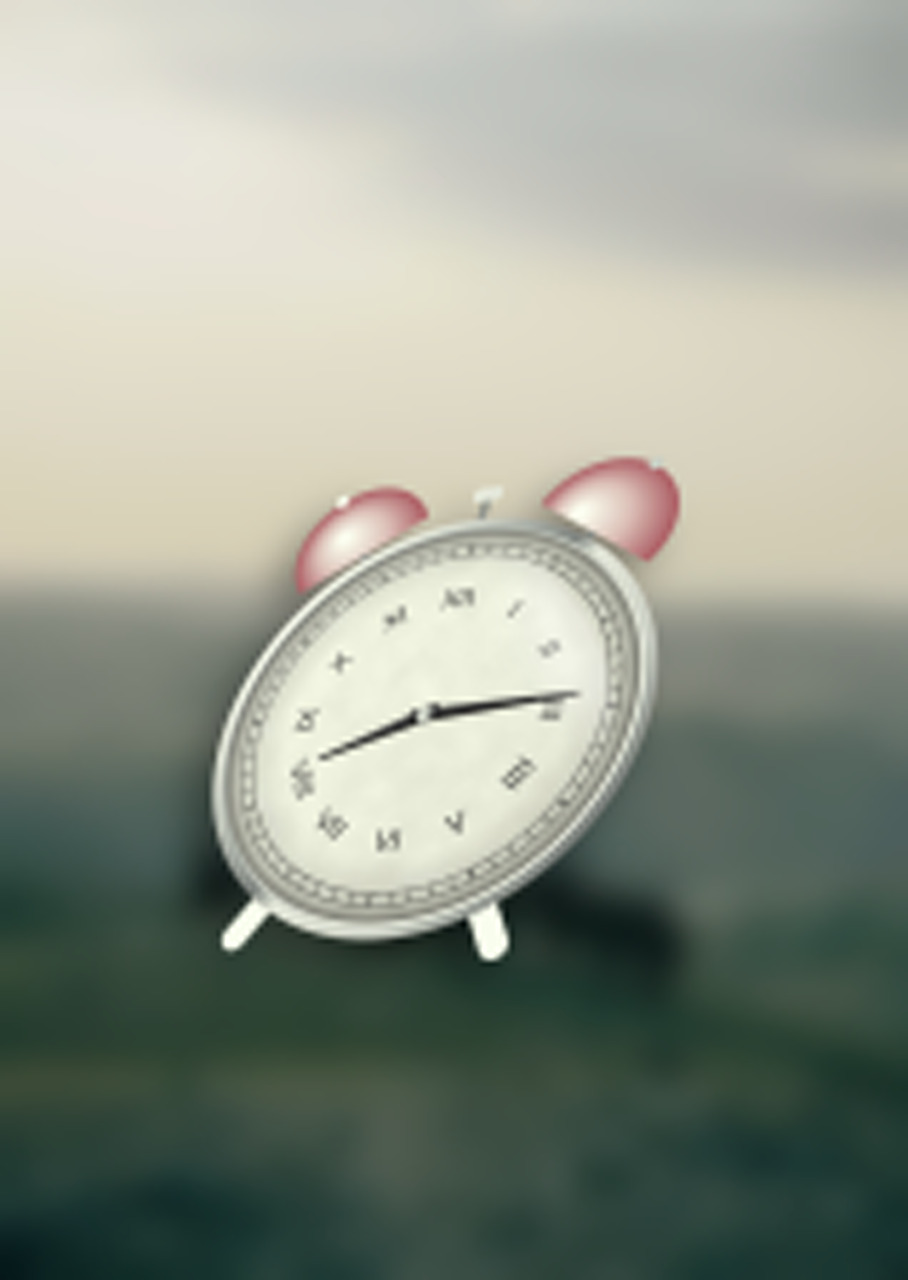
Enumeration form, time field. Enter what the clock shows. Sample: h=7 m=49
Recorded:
h=8 m=14
